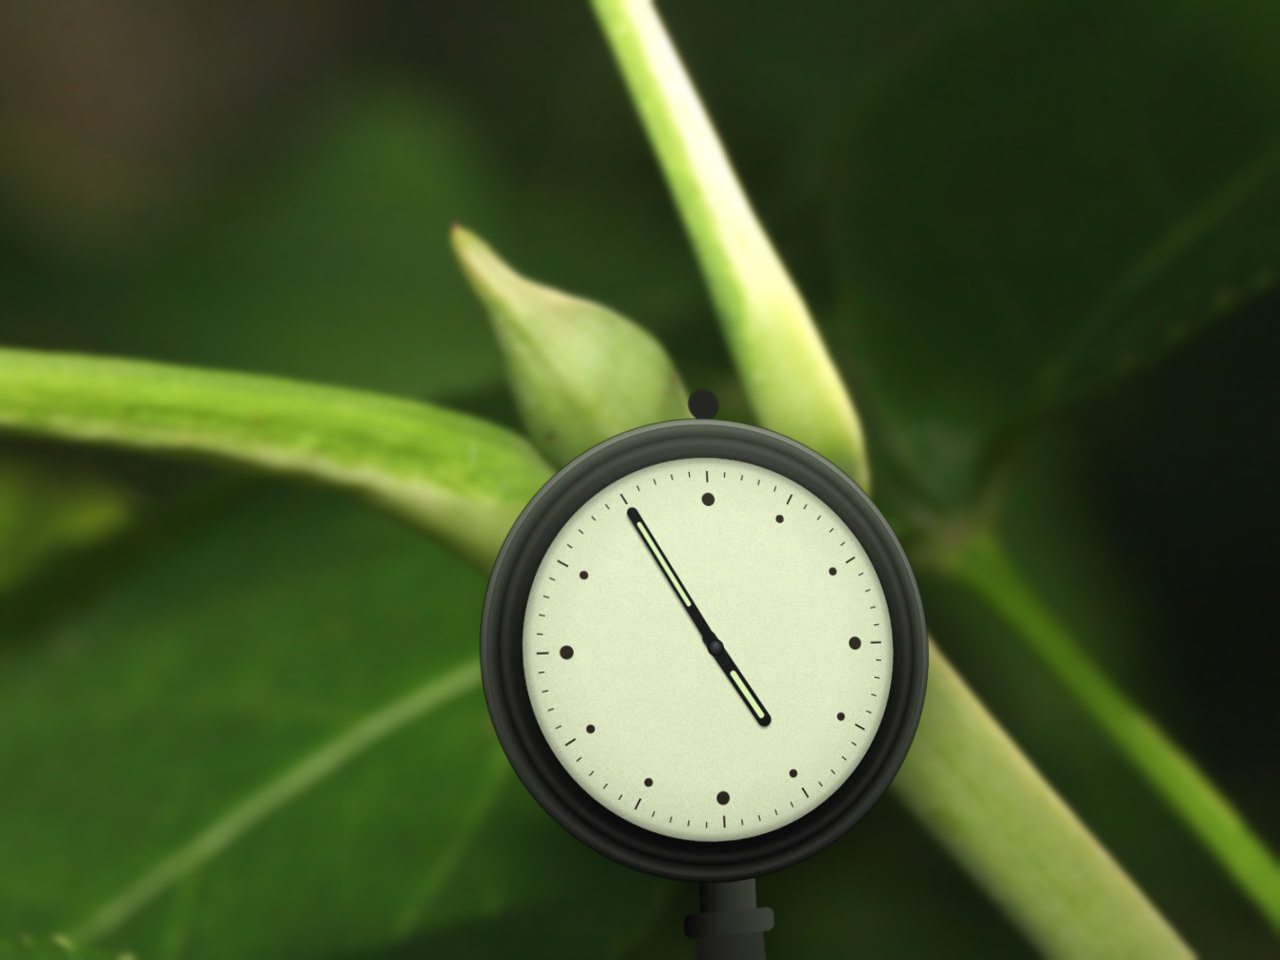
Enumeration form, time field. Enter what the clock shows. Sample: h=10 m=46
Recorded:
h=4 m=55
